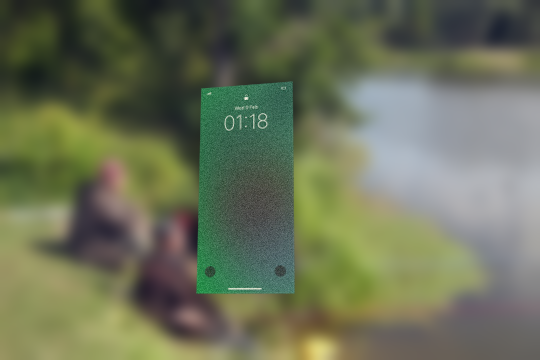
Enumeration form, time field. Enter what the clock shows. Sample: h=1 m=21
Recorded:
h=1 m=18
